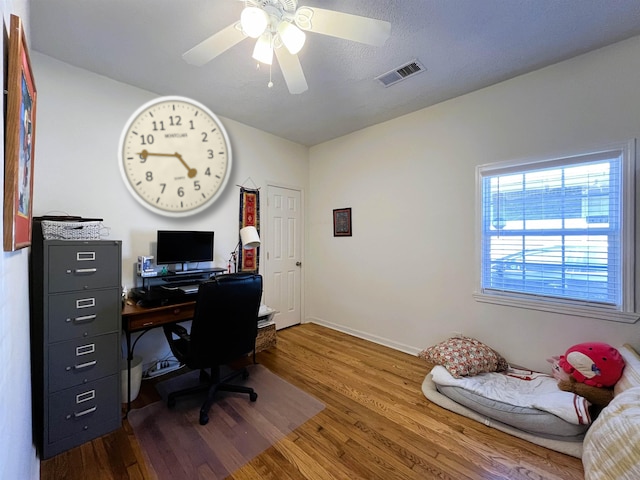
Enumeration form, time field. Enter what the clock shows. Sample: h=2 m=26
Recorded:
h=4 m=46
